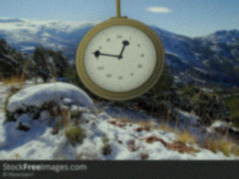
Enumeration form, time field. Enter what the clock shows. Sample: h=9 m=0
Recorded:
h=12 m=47
